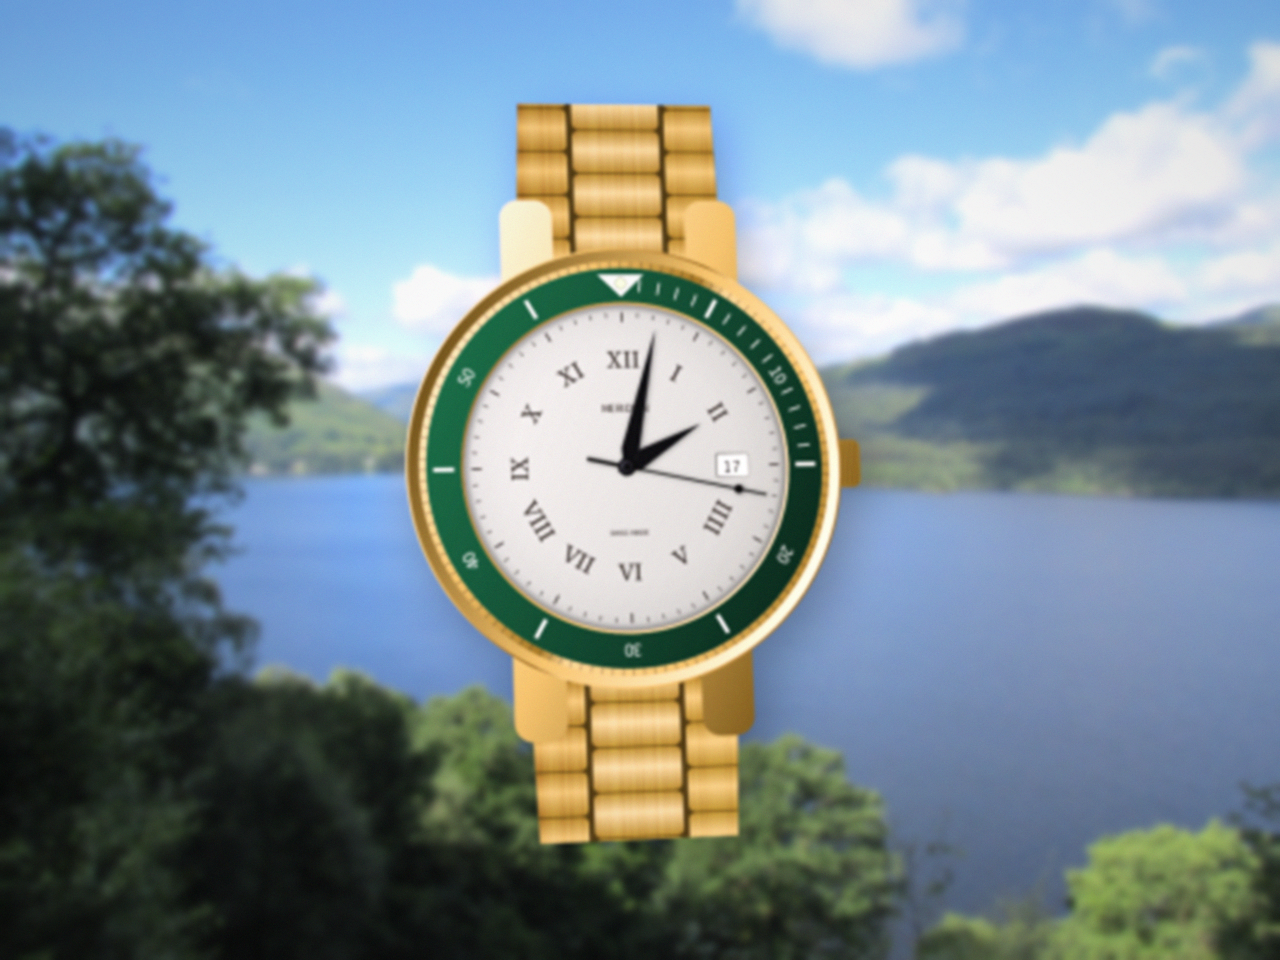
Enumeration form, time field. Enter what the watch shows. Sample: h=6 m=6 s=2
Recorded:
h=2 m=2 s=17
